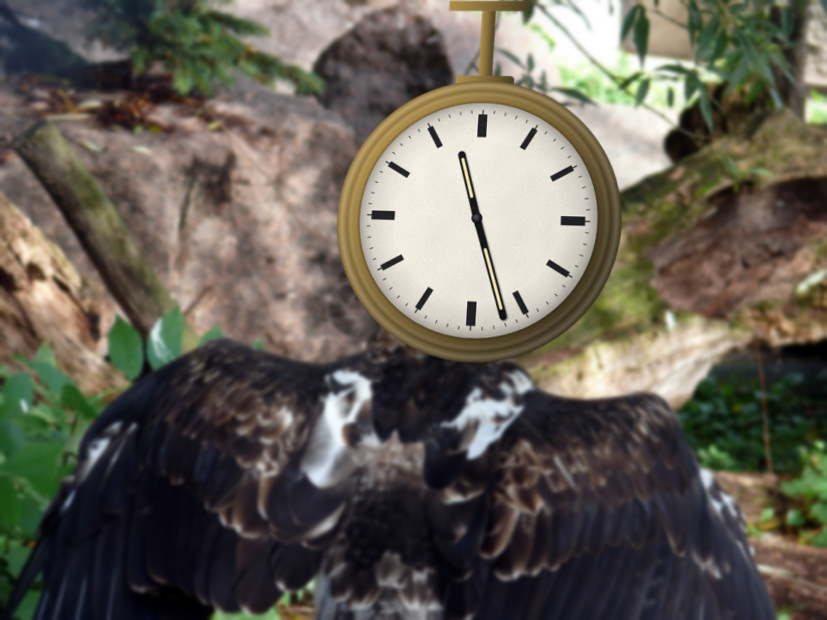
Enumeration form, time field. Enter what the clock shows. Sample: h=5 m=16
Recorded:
h=11 m=27
